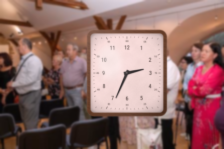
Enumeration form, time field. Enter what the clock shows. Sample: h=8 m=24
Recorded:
h=2 m=34
